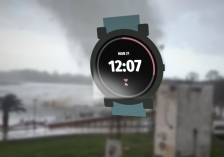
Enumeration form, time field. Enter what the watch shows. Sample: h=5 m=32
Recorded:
h=12 m=7
